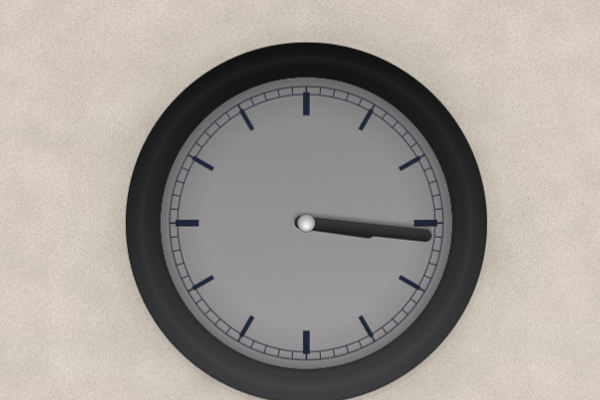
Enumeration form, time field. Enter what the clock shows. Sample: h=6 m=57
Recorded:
h=3 m=16
